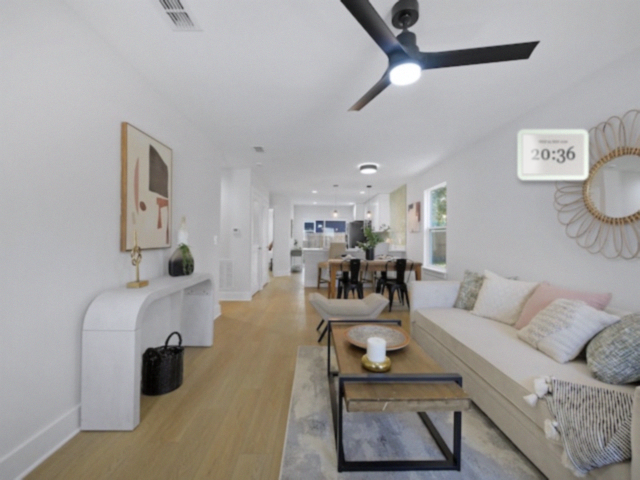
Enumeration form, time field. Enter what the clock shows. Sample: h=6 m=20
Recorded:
h=20 m=36
